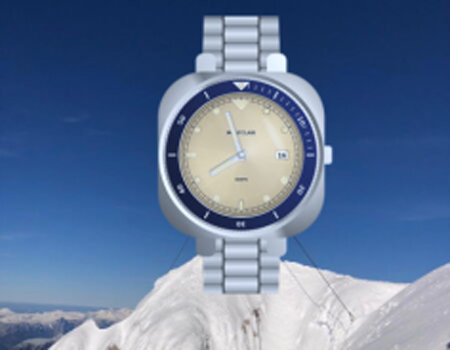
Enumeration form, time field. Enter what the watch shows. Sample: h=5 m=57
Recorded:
h=7 m=57
